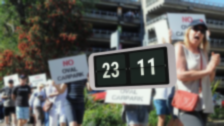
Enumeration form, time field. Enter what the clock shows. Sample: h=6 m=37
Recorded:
h=23 m=11
